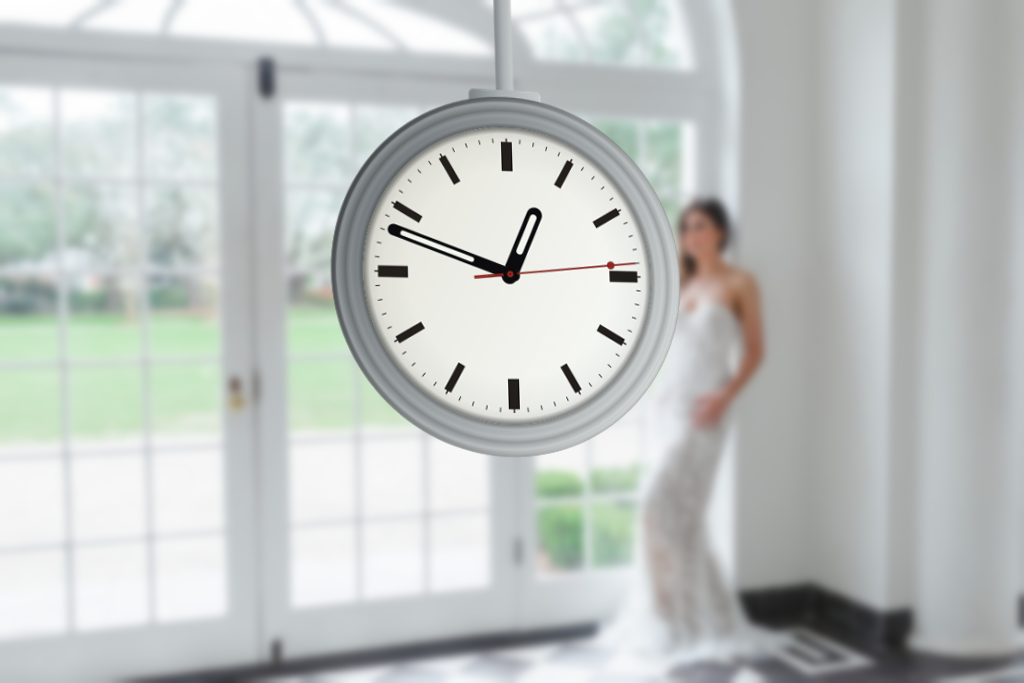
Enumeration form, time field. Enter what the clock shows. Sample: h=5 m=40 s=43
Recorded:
h=12 m=48 s=14
